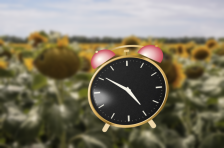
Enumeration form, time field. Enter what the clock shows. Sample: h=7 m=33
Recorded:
h=4 m=51
